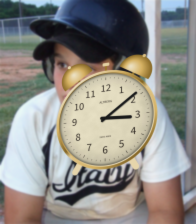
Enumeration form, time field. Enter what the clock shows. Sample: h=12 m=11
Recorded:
h=3 m=9
